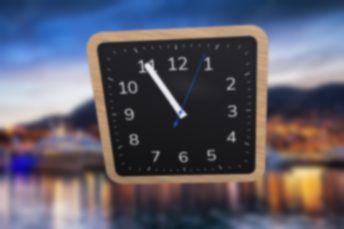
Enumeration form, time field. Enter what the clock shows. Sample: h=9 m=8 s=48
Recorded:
h=10 m=55 s=4
